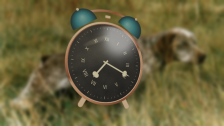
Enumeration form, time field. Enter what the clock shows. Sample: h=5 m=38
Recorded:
h=7 m=19
